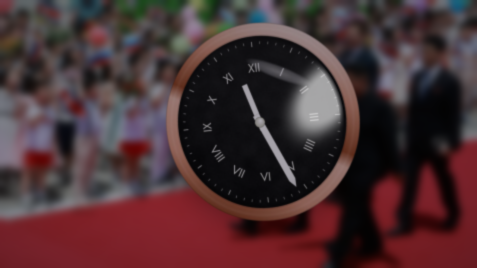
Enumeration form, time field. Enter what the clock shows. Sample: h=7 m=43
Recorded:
h=11 m=26
